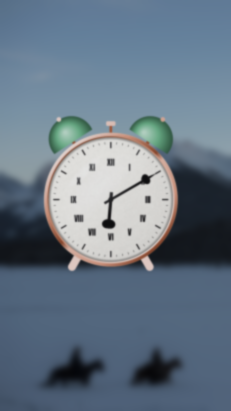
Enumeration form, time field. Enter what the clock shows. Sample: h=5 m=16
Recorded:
h=6 m=10
